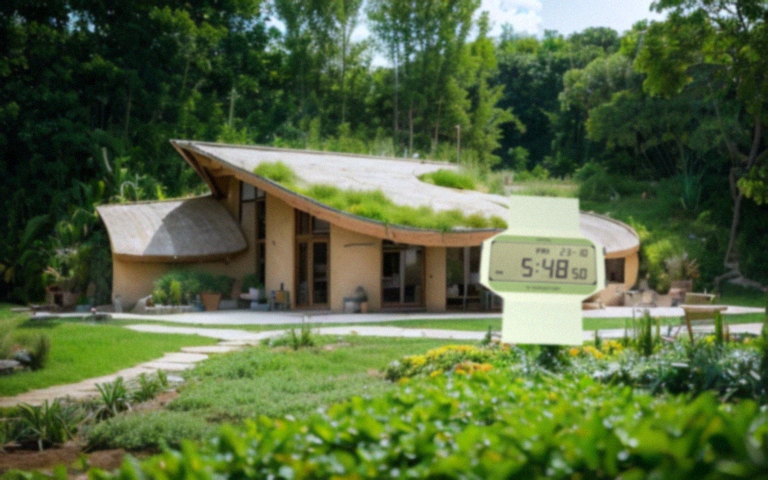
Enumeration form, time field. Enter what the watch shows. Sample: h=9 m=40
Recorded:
h=5 m=48
